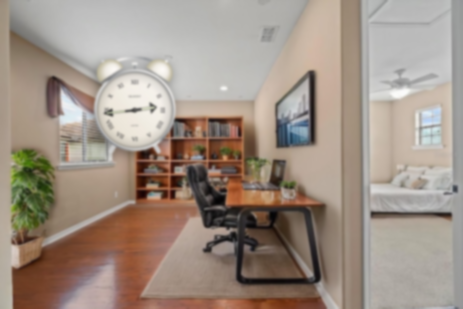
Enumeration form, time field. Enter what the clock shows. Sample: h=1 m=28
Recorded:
h=2 m=44
